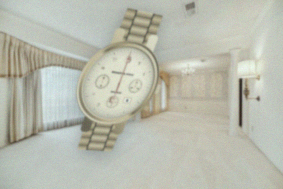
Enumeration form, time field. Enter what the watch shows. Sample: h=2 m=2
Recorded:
h=6 m=0
